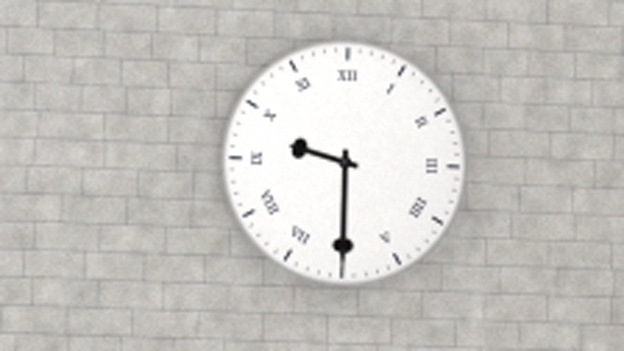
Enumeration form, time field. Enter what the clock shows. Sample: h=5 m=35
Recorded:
h=9 m=30
